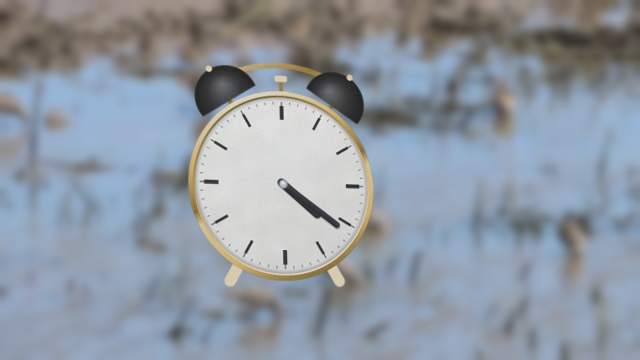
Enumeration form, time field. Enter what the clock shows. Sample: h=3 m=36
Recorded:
h=4 m=21
